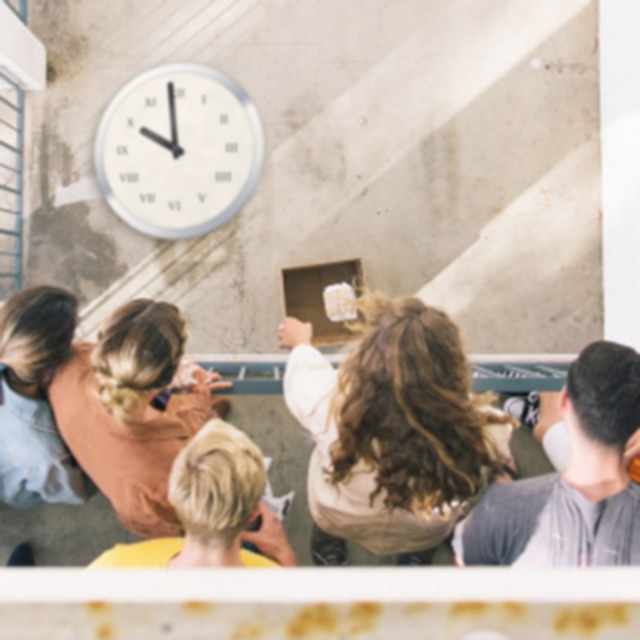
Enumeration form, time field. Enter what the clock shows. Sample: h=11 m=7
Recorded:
h=9 m=59
